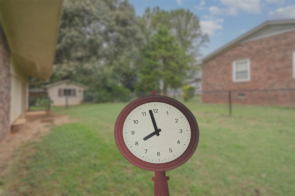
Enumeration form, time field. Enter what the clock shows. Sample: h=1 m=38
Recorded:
h=7 m=58
